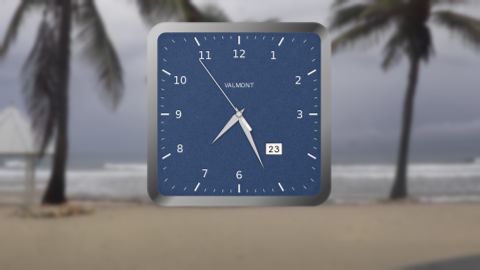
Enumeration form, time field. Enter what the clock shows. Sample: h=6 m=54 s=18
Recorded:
h=7 m=25 s=54
